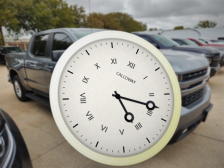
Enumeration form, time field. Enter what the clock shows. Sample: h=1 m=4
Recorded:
h=4 m=13
